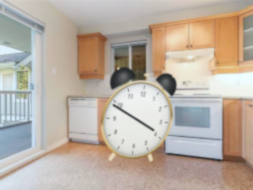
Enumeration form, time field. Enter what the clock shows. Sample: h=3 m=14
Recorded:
h=3 m=49
